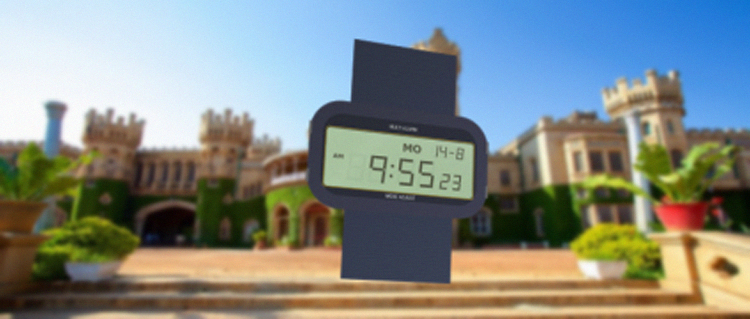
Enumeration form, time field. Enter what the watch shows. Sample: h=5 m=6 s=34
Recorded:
h=9 m=55 s=23
